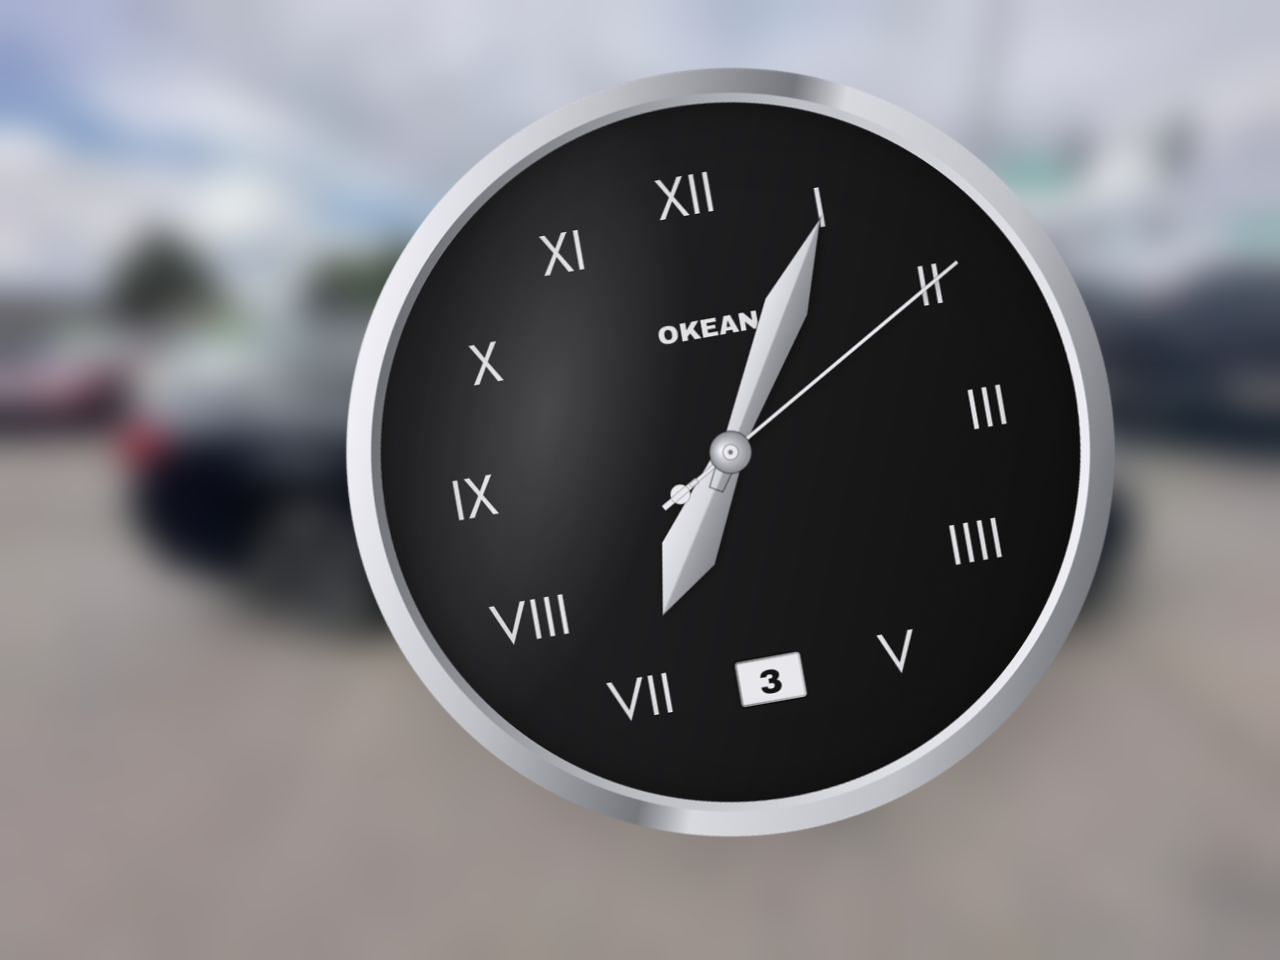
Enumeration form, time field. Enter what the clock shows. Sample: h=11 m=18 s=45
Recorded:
h=7 m=5 s=10
